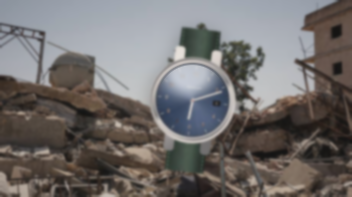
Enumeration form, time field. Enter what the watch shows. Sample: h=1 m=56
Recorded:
h=6 m=11
